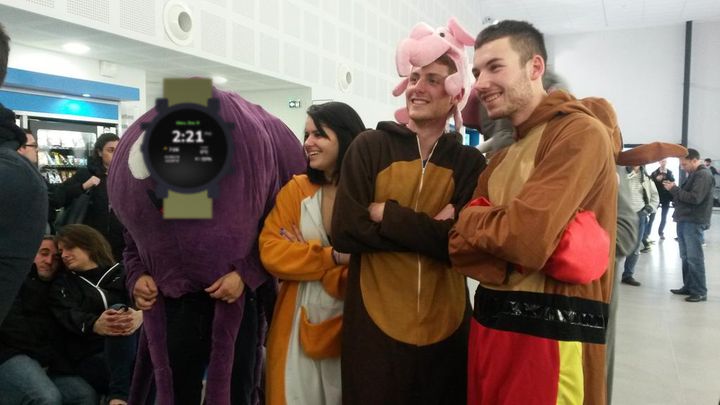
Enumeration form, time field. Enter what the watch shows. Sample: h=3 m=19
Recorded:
h=2 m=21
